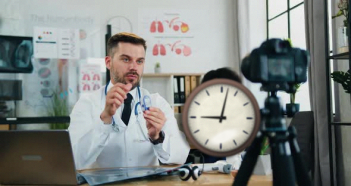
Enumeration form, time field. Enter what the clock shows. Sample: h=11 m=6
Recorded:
h=9 m=2
